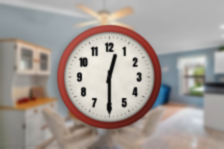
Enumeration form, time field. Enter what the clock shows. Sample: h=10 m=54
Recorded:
h=12 m=30
